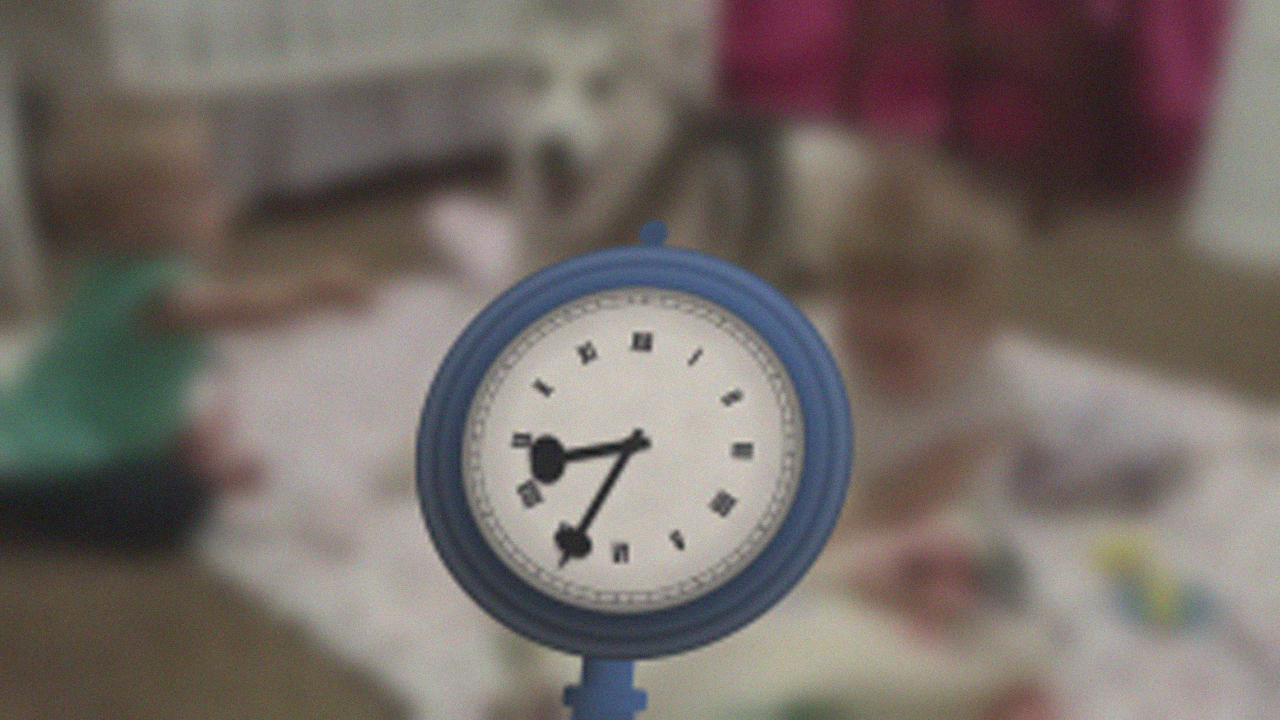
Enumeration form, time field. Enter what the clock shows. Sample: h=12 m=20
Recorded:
h=8 m=34
